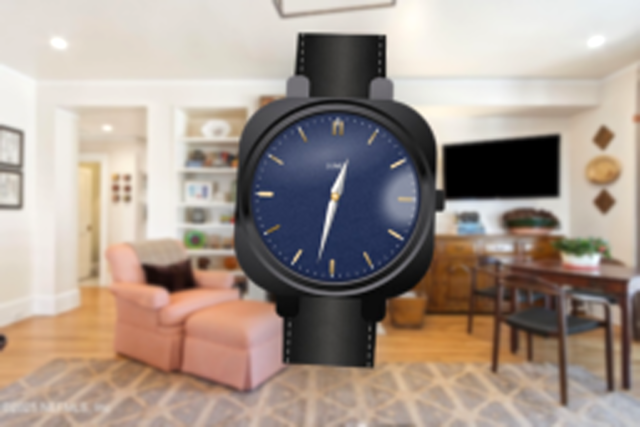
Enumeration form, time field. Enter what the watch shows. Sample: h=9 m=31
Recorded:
h=12 m=32
